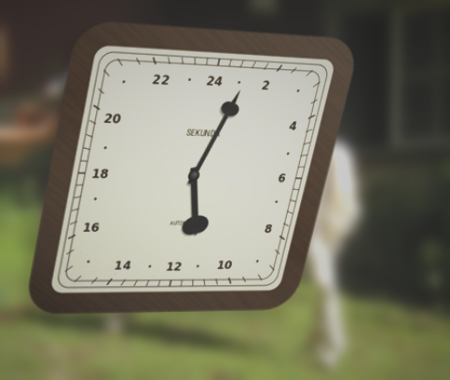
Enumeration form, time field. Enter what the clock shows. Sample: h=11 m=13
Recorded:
h=11 m=3
